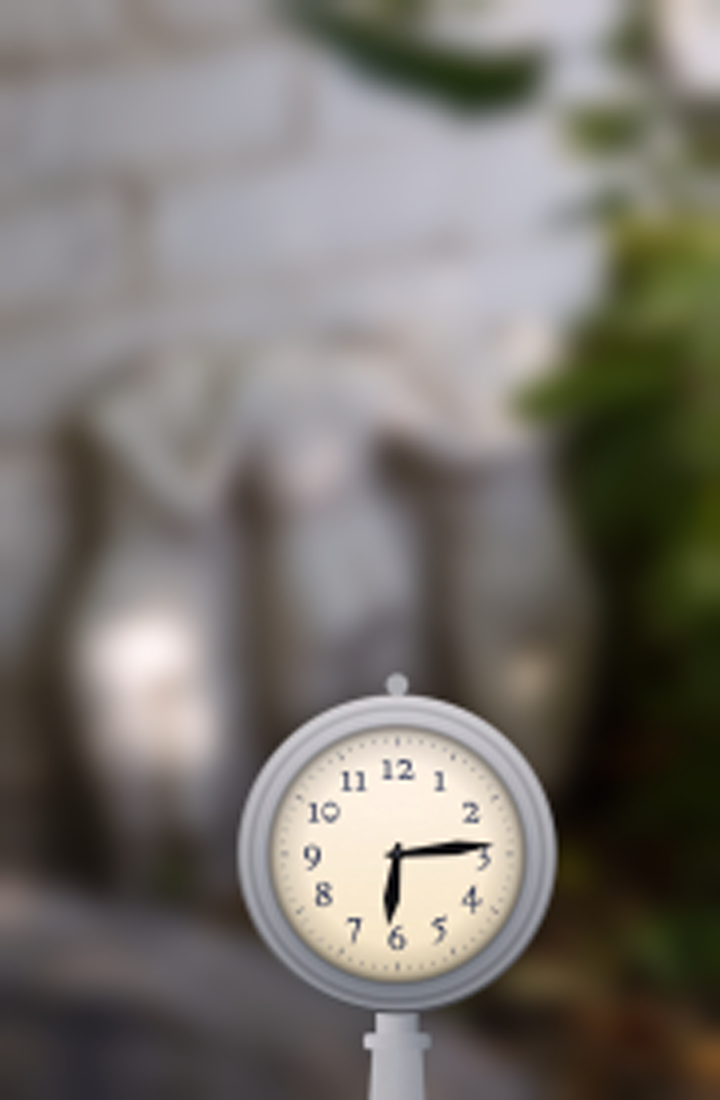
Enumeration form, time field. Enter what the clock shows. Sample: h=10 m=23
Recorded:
h=6 m=14
